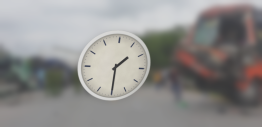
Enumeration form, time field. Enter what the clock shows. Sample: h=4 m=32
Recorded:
h=1 m=30
